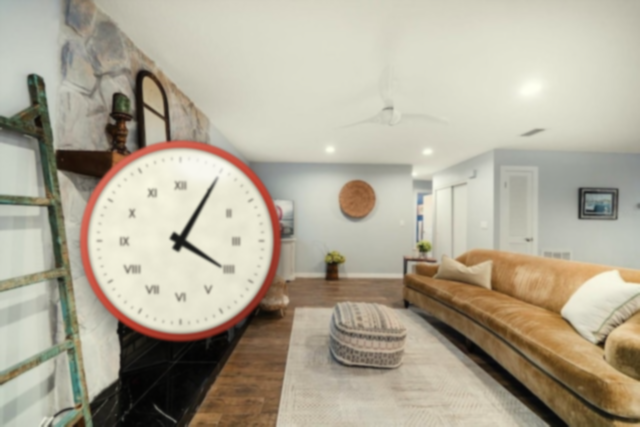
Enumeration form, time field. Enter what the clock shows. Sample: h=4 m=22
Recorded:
h=4 m=5
